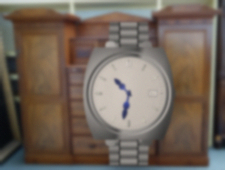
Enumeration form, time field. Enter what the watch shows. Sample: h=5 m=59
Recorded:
h=10 m=32
